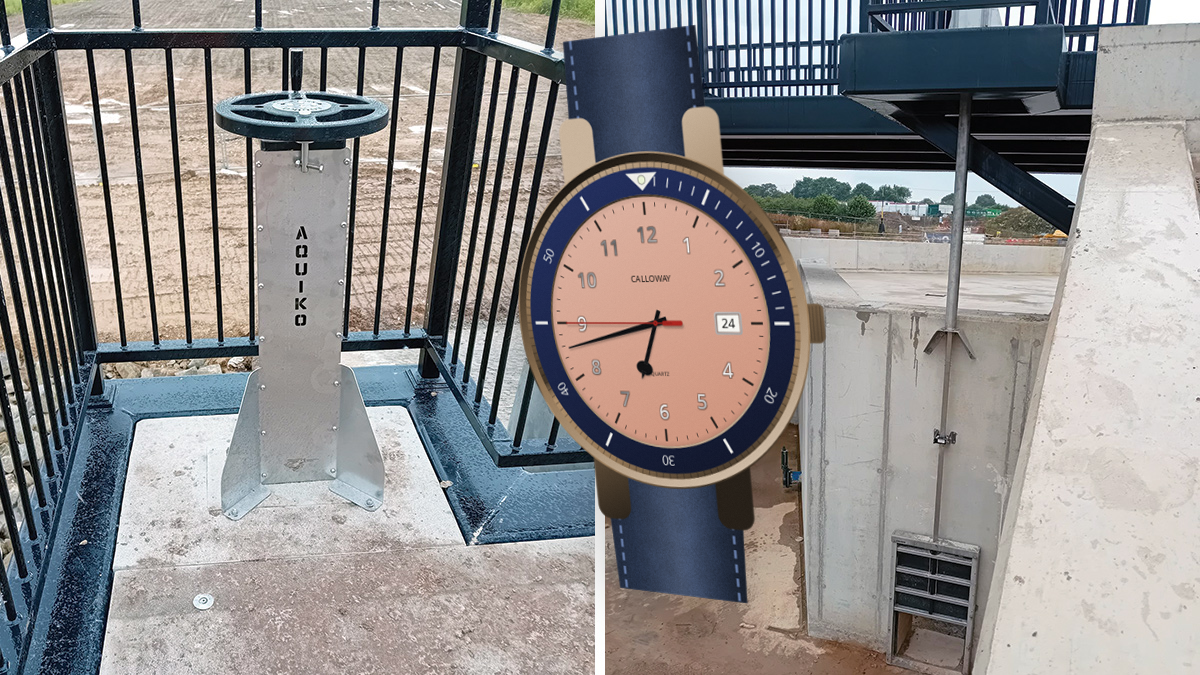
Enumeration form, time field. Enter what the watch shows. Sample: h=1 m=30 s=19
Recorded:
h=6 m=42 s=45
